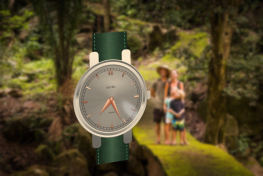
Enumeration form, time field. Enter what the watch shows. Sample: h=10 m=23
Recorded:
h=7 m=26
